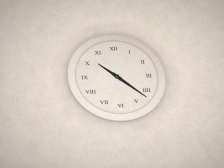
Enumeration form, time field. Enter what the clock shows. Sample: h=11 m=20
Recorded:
h=10 m=22
